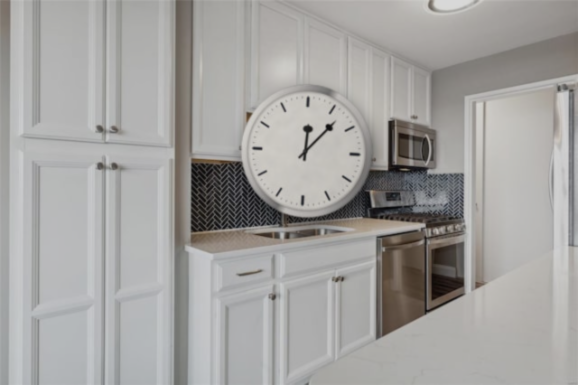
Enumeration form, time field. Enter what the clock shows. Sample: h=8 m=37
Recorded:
h=12 m=7
